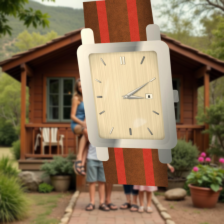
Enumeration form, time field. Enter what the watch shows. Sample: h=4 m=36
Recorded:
h=3 m=10
